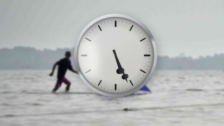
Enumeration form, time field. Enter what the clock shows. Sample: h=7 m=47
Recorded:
h=5 m=26
